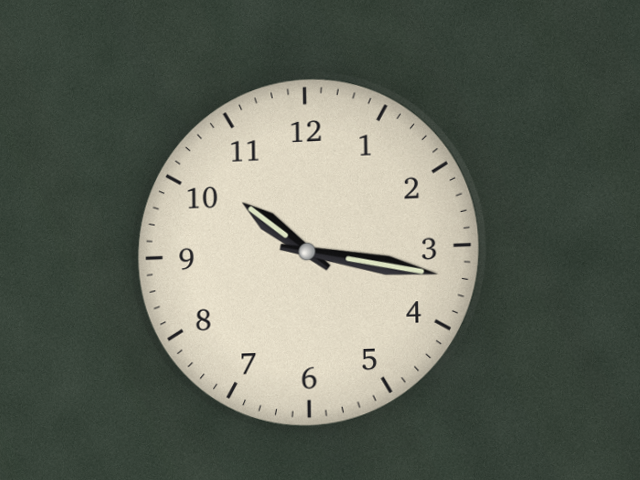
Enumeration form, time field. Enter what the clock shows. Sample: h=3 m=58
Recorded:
h=10 m=17
